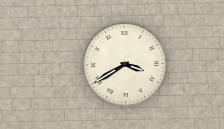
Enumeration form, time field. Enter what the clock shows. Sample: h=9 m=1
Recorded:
h=3 m=40
